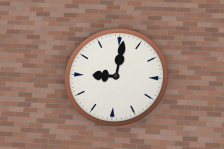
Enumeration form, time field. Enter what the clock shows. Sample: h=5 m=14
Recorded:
h=9 m=1
